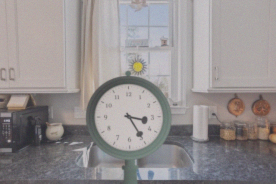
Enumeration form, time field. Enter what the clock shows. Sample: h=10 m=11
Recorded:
h=3 m=25
